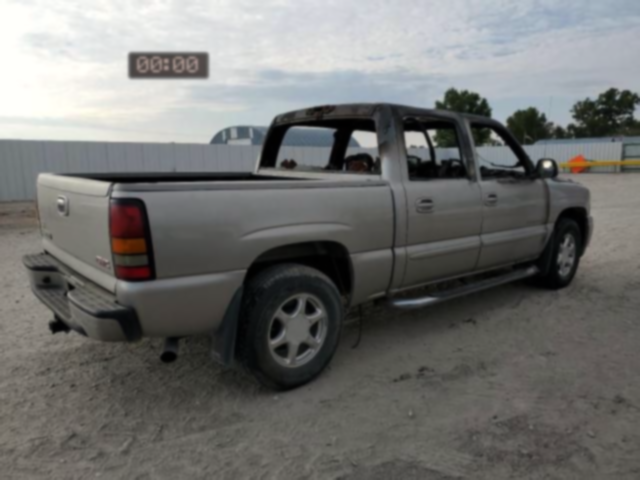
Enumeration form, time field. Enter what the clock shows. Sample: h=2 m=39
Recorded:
h=0 m=0
